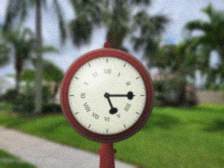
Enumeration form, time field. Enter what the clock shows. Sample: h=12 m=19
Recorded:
h=5 m=15
